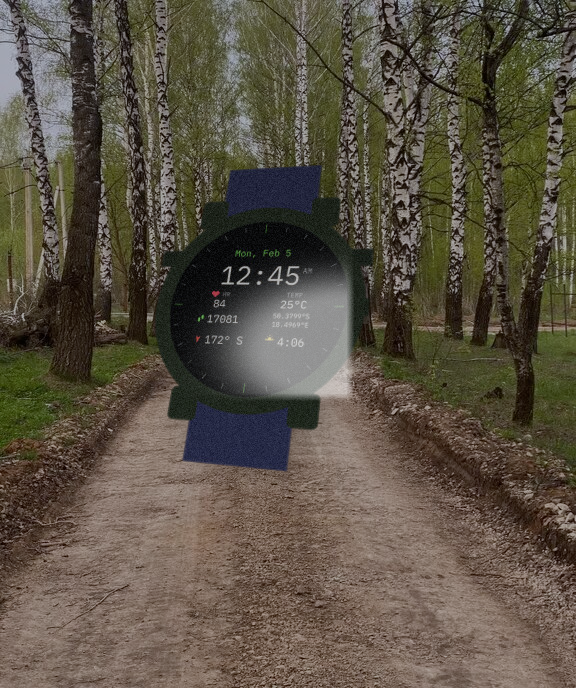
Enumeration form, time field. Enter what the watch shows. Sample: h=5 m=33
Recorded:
h=12 m=45
